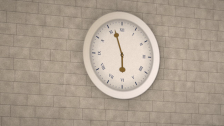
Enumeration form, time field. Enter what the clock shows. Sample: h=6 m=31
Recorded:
h=5 m=57
